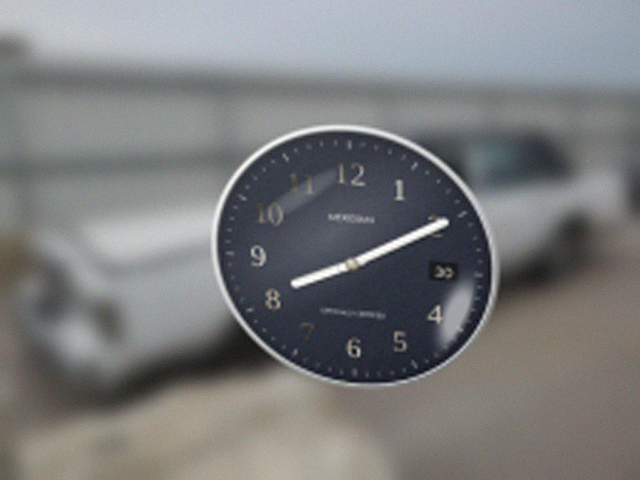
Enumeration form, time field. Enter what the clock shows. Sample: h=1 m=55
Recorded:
h=8 m=10
